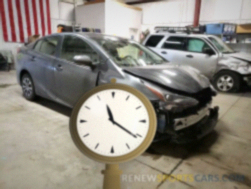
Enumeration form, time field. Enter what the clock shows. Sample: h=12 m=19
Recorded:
h=11 m=21
